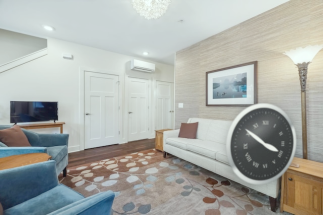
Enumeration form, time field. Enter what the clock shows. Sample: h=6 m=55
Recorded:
h=3 m=51
